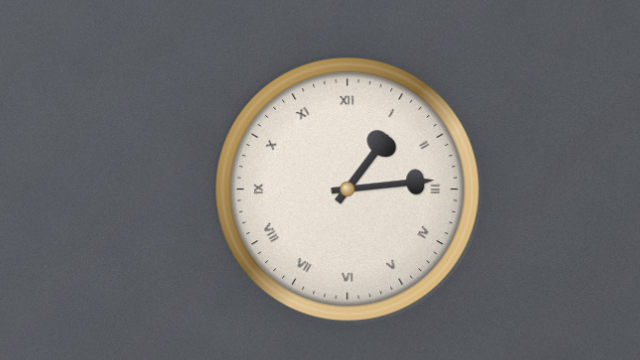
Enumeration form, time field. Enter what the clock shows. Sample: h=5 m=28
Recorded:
h=1 m=14
